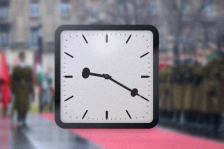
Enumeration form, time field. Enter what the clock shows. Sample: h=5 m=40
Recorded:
h=9 m=20
